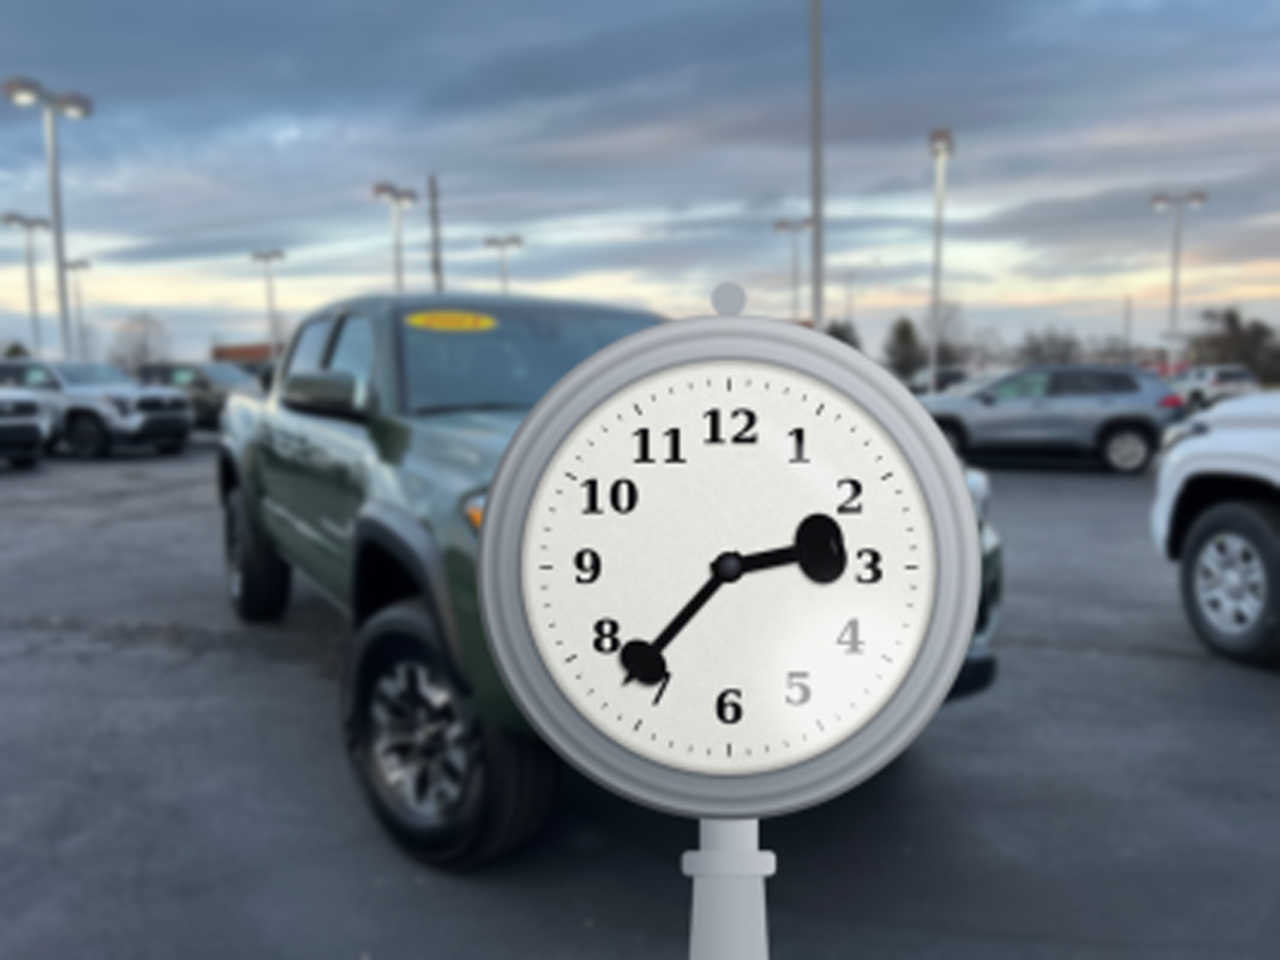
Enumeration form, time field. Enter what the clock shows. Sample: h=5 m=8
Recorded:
h=2 m=37
